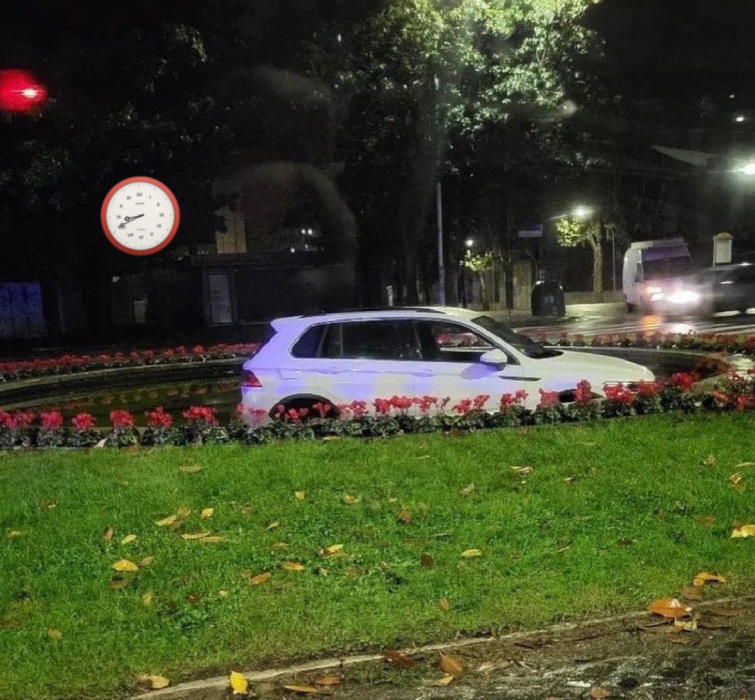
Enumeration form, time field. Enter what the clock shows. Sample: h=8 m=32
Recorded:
h=8 m=41
